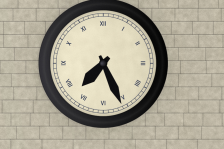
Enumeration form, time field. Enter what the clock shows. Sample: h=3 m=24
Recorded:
h=7 m=26
